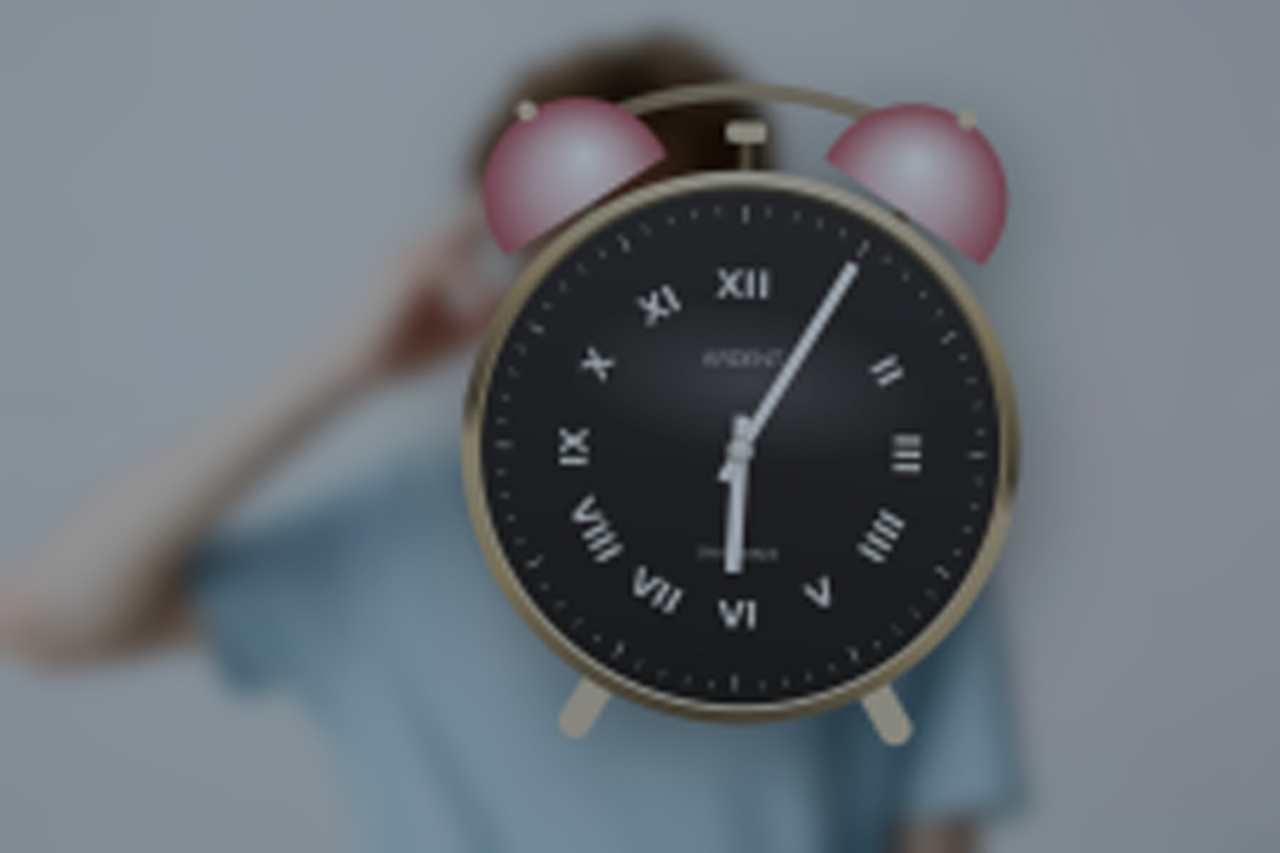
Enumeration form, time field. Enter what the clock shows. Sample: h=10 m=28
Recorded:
h=6 m=5
